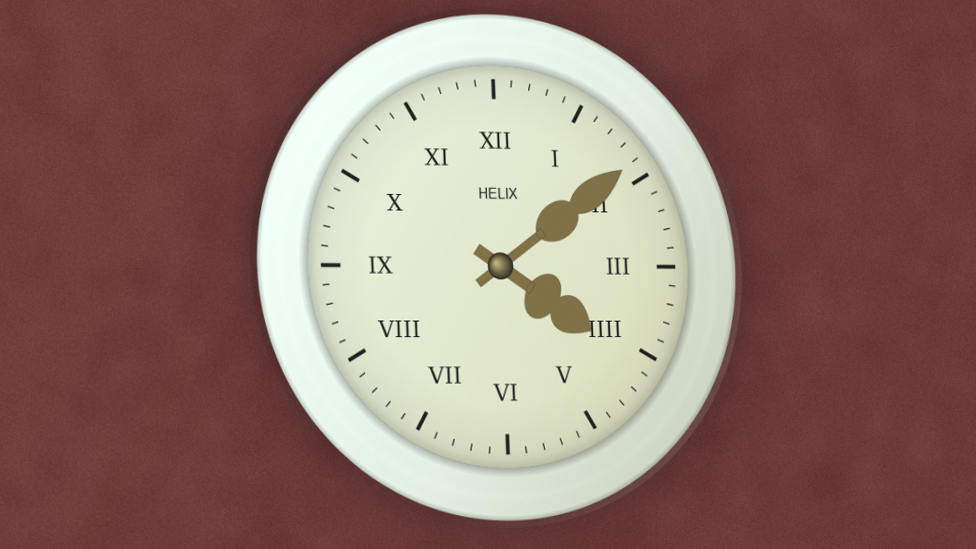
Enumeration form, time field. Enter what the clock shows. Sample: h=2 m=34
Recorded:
h=4 m=9
